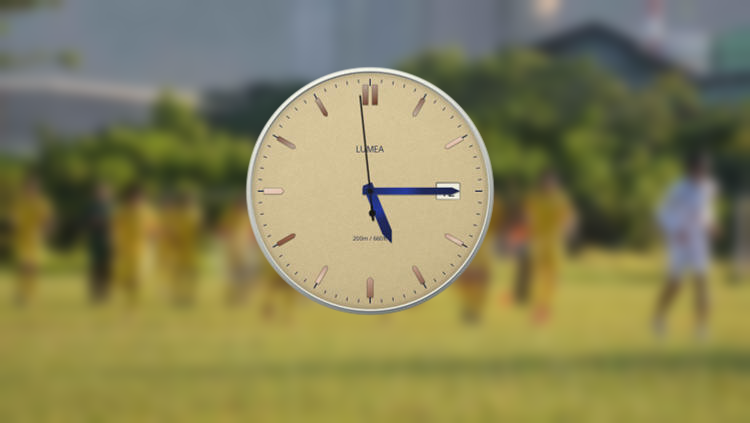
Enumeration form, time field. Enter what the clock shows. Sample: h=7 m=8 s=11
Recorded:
h=5 m=14 s=59
